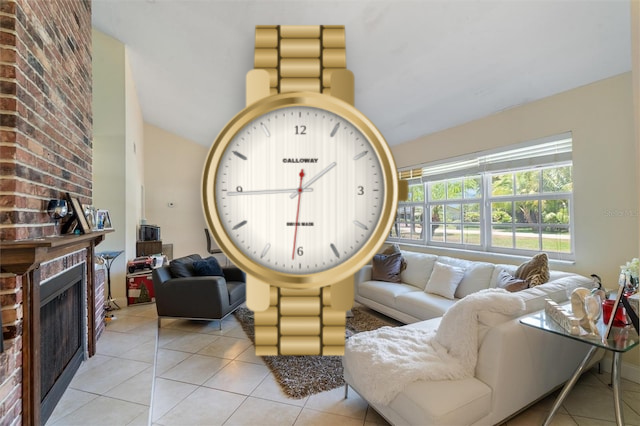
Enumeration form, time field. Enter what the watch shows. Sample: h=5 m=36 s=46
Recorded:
h=1 m=44 s=31
